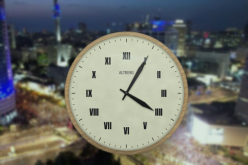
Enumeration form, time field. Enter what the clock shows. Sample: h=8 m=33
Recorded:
h=4 m=5
